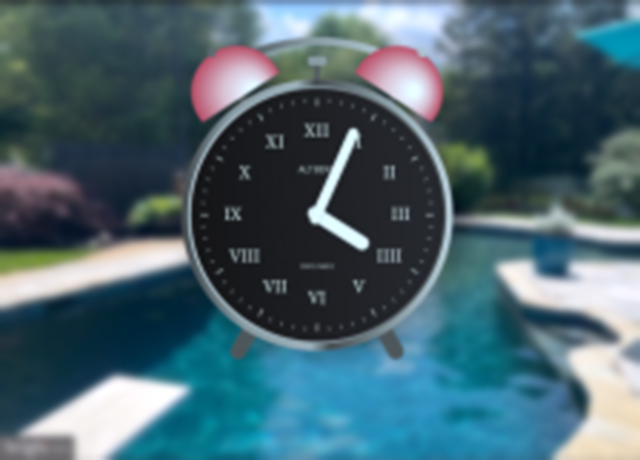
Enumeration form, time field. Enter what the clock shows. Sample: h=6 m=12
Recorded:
h=4 m=4
